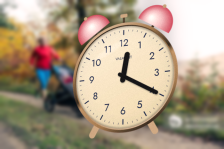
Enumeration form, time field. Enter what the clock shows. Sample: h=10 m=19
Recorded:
h=12 m=20
